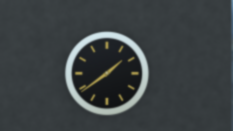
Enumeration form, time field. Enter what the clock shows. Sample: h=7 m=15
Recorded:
h=1 m=39
